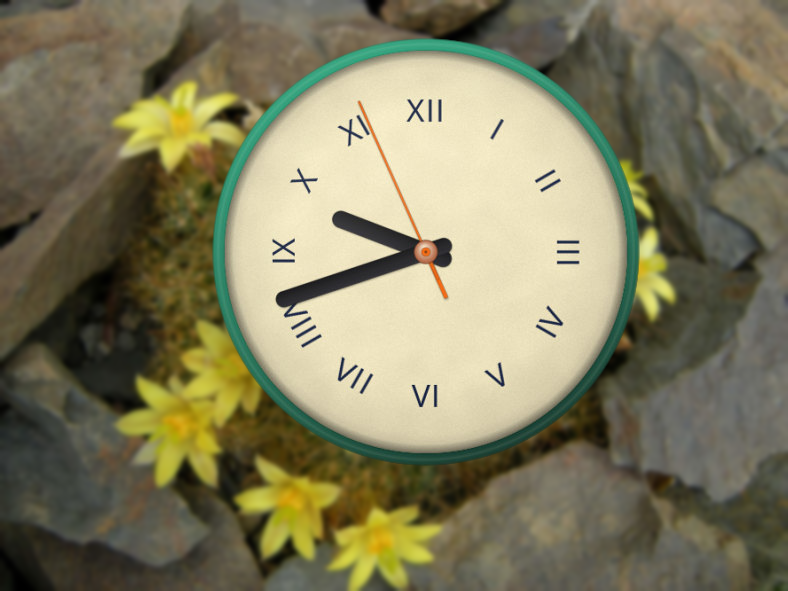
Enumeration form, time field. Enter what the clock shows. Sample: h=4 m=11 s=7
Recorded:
h=9 m=41 s=56
